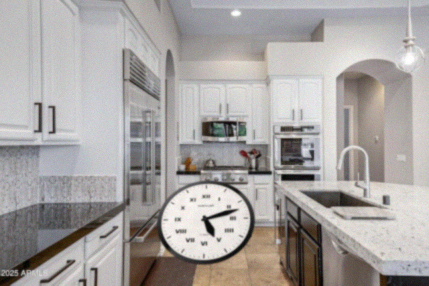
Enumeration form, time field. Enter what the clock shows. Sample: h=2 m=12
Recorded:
h=5 m=12
